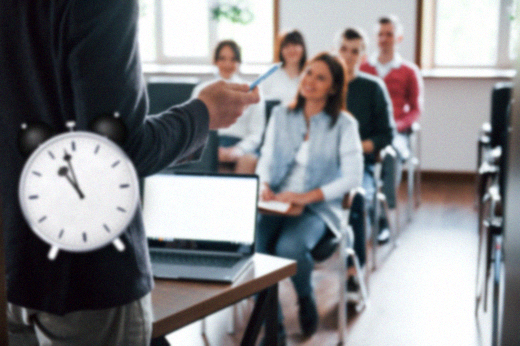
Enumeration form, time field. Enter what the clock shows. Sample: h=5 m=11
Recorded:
h=10 m=58
